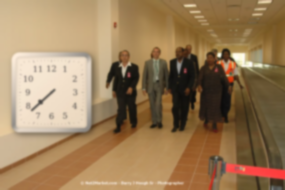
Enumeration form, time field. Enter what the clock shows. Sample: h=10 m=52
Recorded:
h=7 m=38
